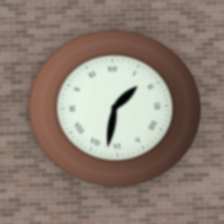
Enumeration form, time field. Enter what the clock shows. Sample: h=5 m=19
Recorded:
h=1 m=32
